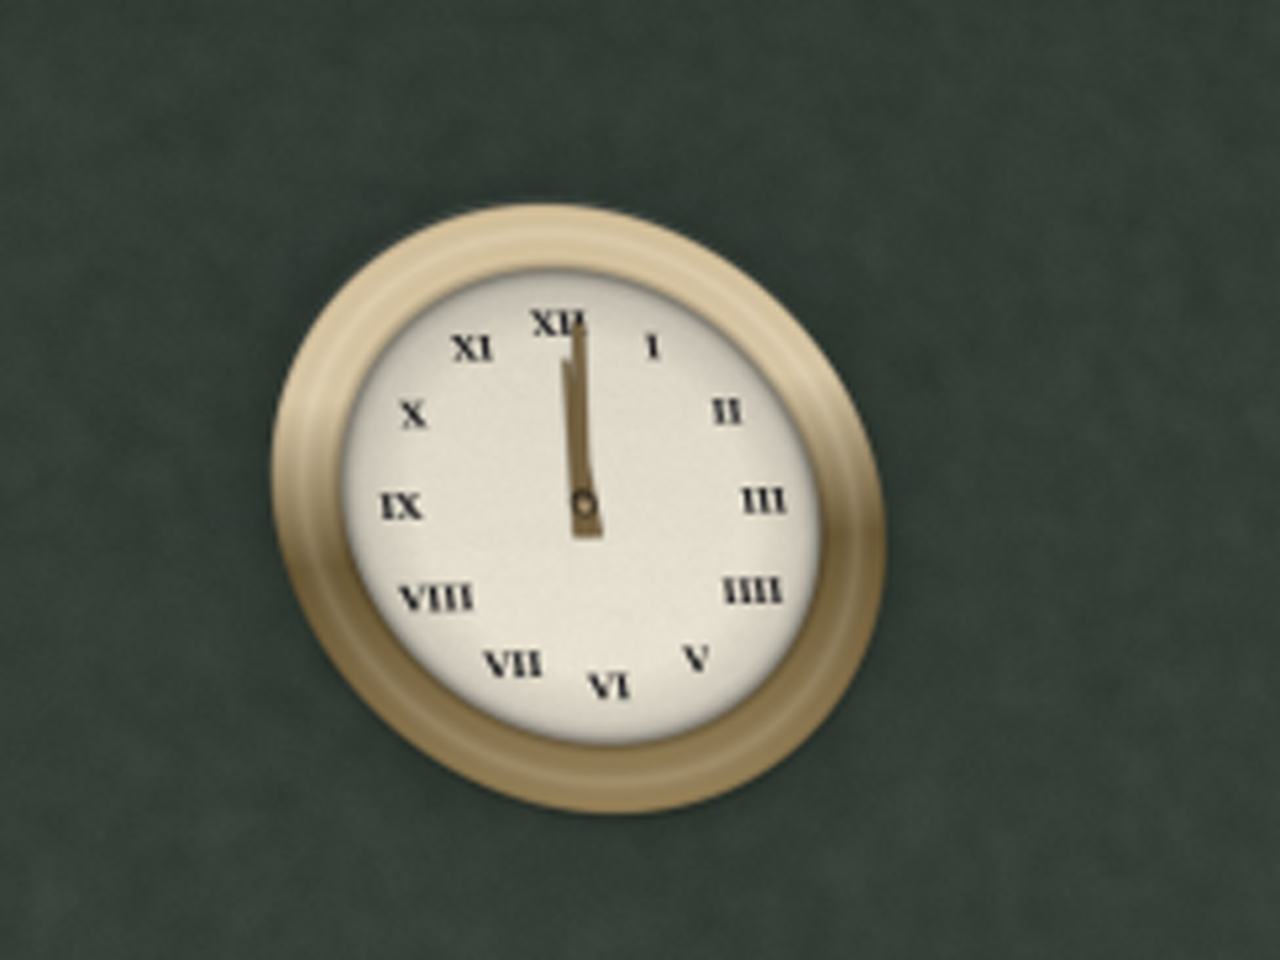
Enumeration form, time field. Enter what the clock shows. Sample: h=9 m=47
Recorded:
h=12 m=1
